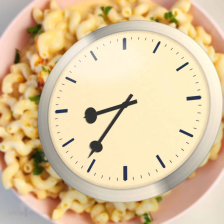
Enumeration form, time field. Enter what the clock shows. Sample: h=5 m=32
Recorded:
h=8 m=36
